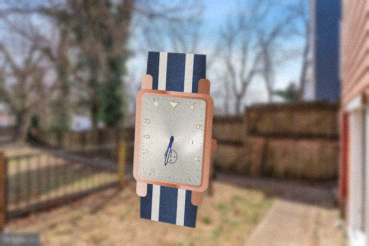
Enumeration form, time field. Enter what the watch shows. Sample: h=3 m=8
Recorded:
h=6 m=32
